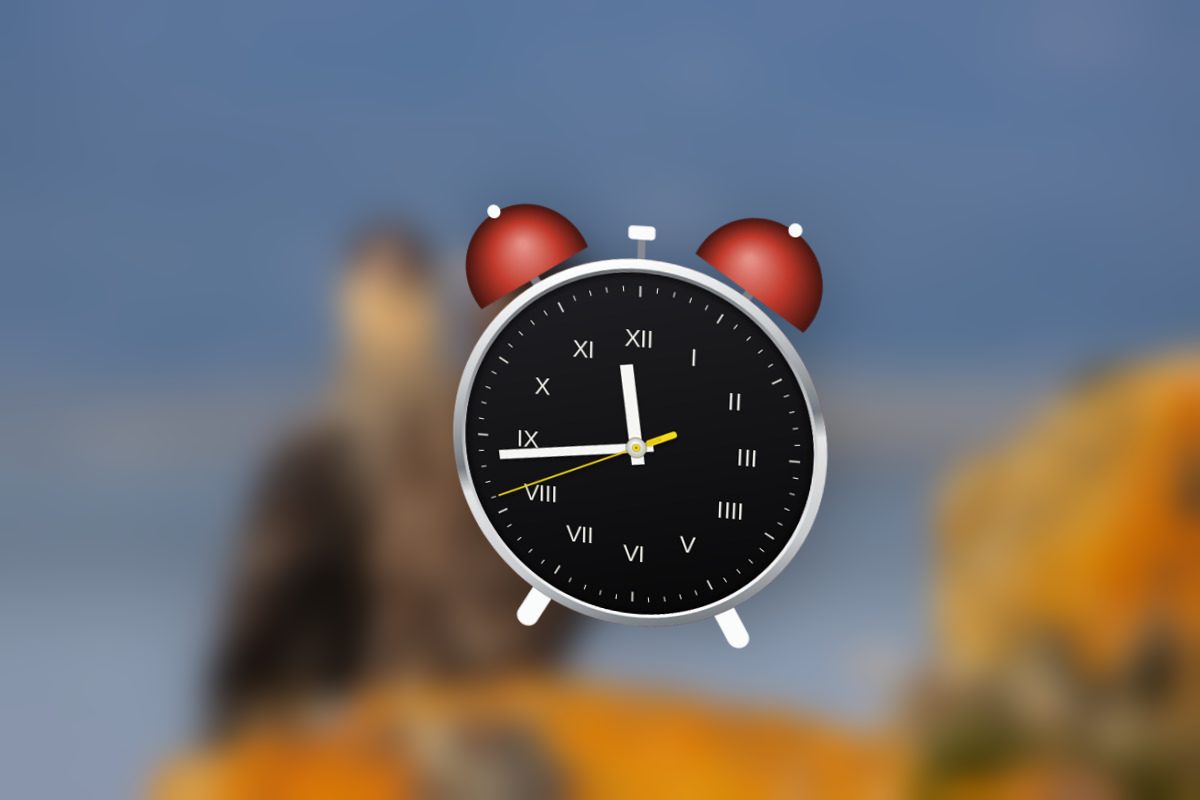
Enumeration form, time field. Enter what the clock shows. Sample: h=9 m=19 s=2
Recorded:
h=11 m=43 s=41
